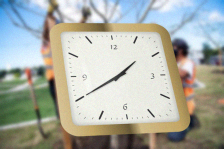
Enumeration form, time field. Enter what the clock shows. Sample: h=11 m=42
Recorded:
h=1 m=40
